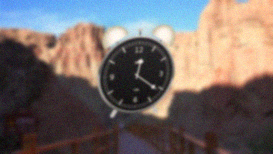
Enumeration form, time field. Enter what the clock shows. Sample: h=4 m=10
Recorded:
h=12 m=21
